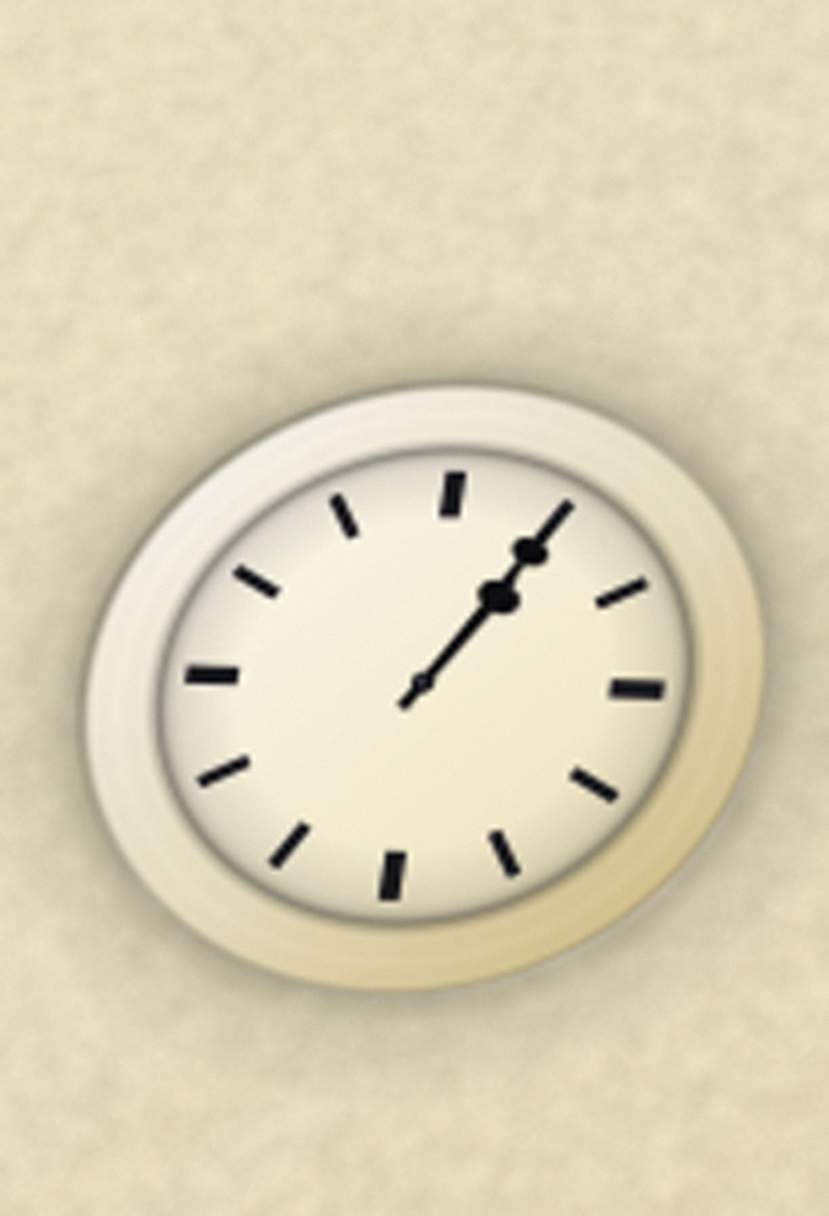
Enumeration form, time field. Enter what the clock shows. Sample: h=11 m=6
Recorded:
h=1 m=5
